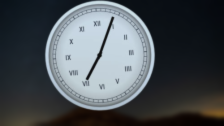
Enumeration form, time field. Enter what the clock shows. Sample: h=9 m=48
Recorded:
h=7 m=4
